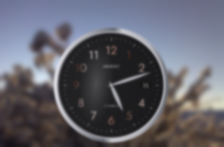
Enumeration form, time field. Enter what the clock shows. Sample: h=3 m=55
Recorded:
h=5 m=12
